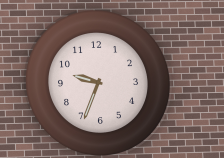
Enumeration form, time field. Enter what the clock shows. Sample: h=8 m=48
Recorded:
h=9 m=34
